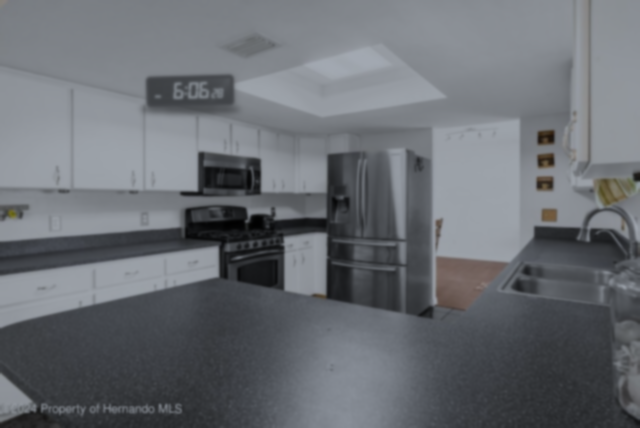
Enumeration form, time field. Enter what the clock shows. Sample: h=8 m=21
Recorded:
h=6 m=6
